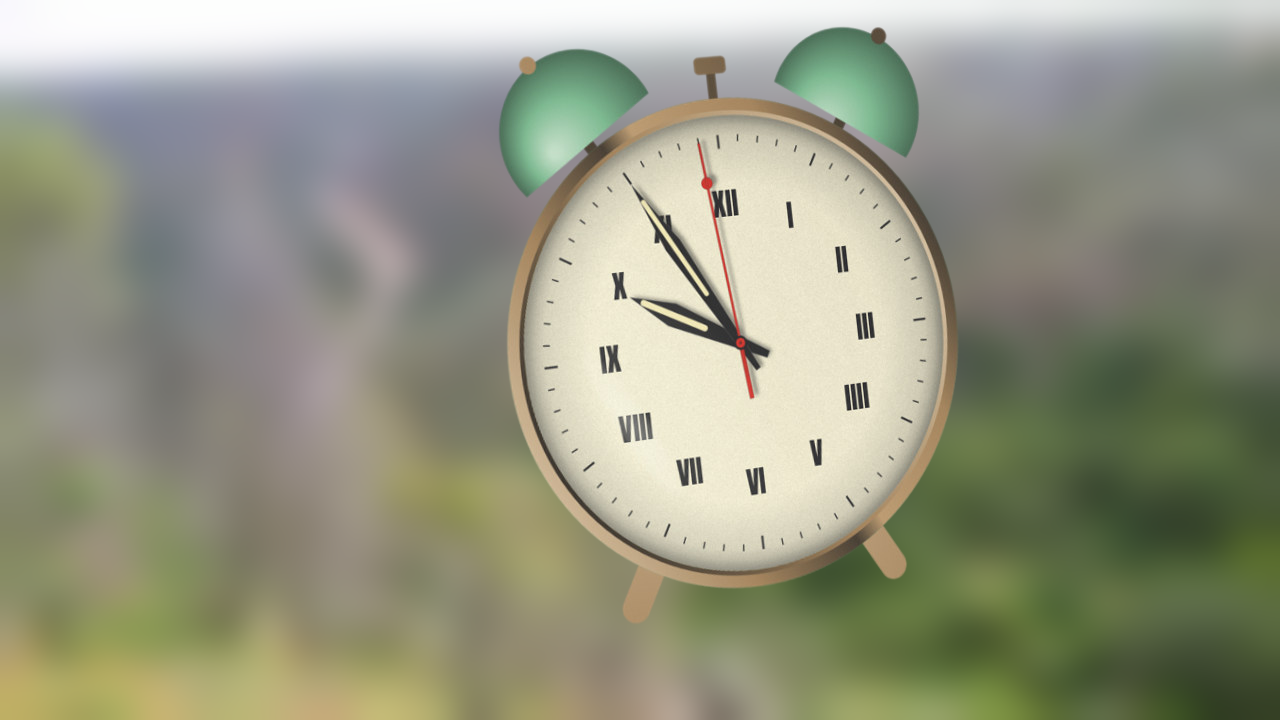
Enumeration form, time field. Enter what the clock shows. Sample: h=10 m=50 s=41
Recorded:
h=9 m=54 s=59
